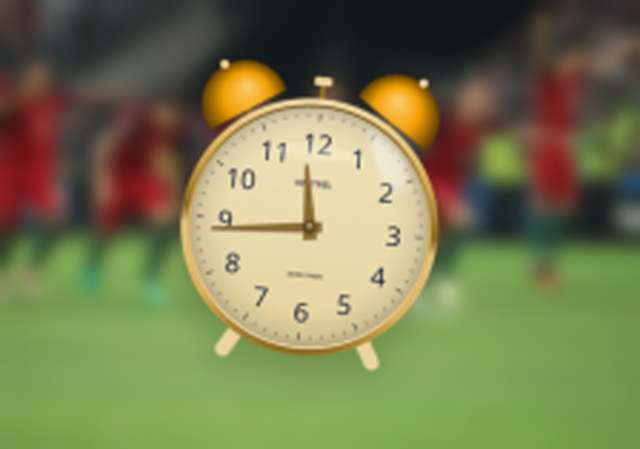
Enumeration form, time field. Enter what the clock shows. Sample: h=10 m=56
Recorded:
h=11 m=44
